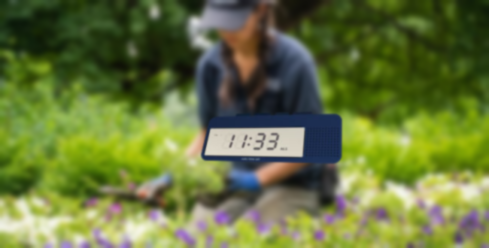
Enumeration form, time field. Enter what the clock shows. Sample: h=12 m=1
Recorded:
h=11 m=33
